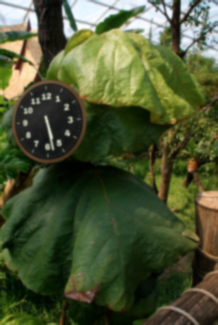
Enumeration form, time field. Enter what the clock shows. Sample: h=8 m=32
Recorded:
h=5 m=28
